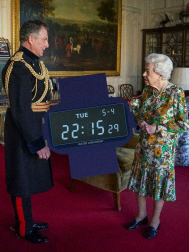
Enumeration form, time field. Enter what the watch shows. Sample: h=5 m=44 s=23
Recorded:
h=22 m=15 s=29
